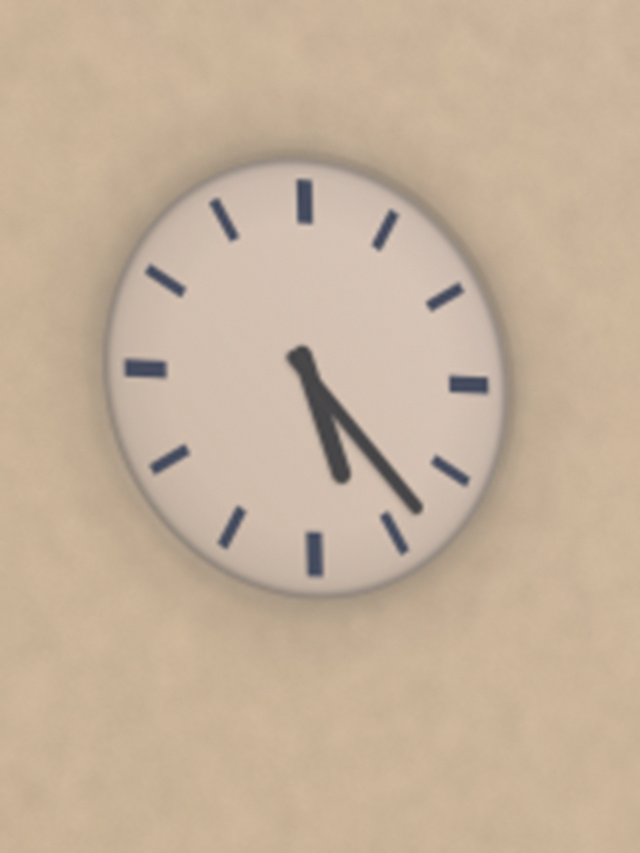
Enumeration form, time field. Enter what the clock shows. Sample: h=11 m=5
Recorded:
h=5 m=23
